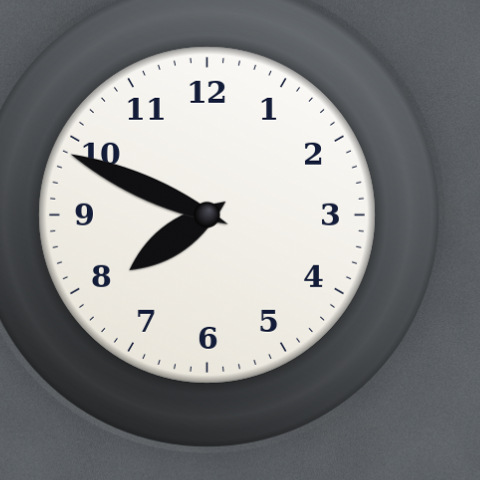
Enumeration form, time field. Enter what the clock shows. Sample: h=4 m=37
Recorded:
h=7 m=49
